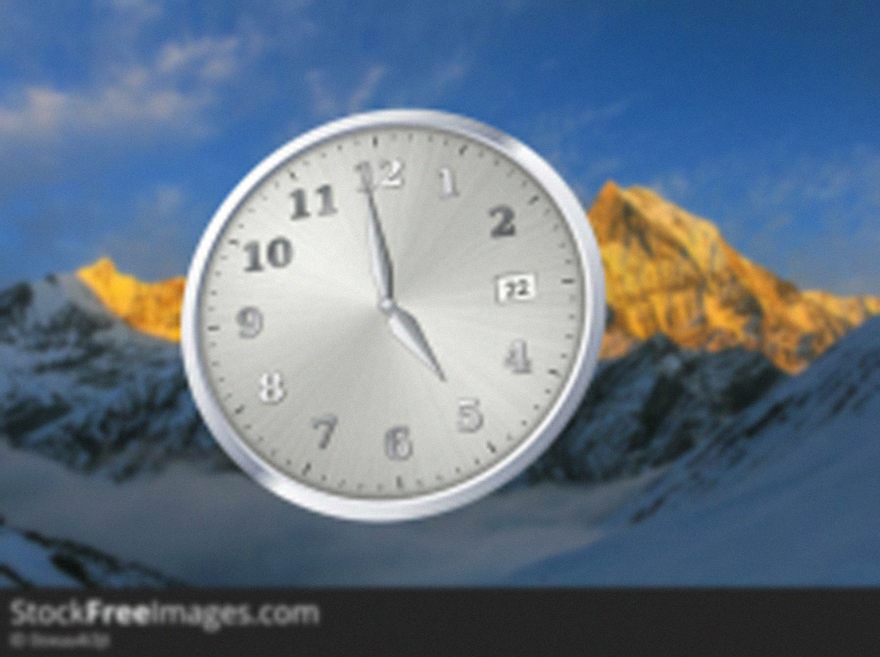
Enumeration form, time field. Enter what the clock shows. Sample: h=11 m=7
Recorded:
h=4 m=59
